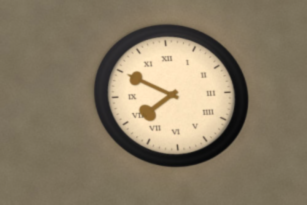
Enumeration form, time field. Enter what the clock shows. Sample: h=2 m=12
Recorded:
h=7 m=50
